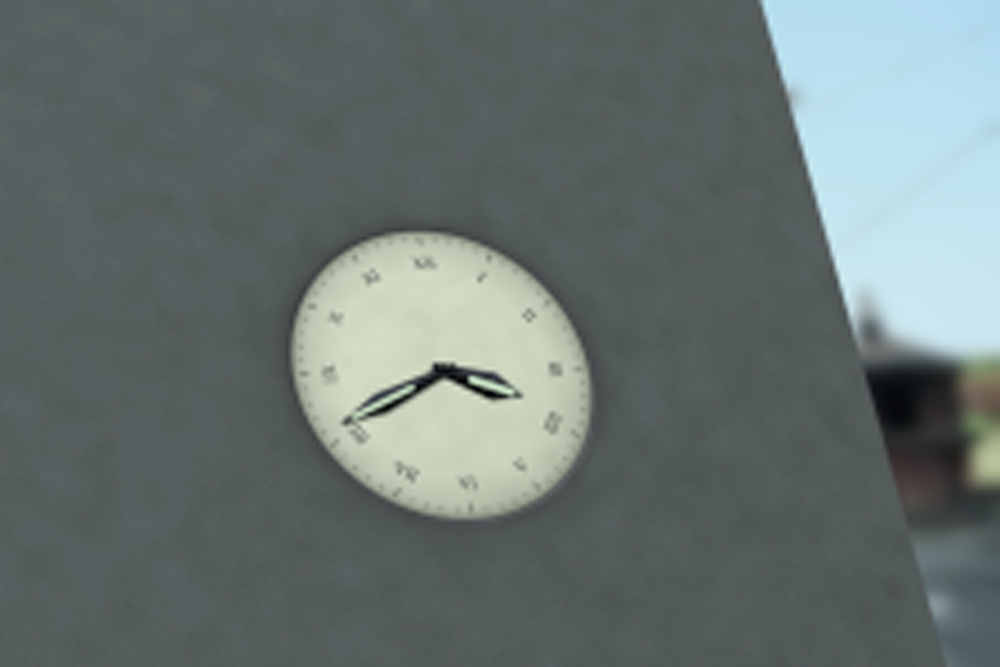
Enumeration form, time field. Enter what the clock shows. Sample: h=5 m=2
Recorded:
h=3 m=41
